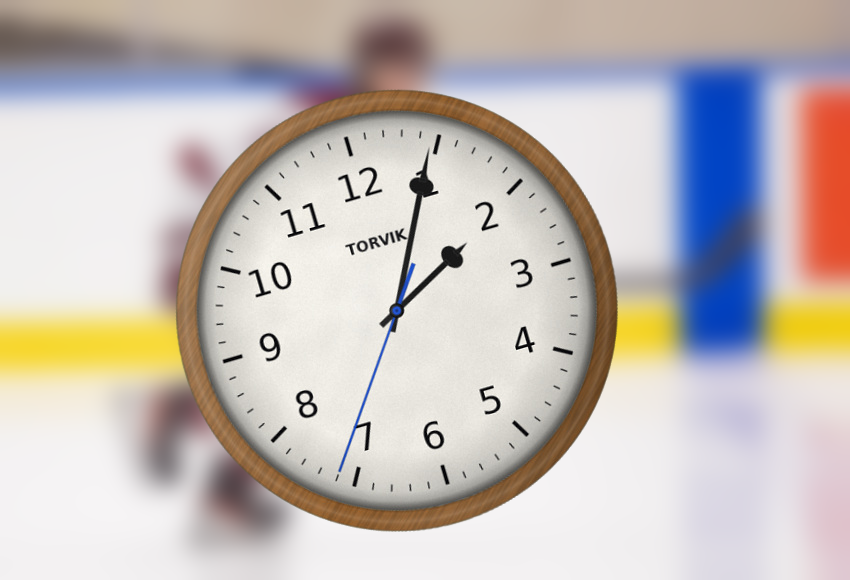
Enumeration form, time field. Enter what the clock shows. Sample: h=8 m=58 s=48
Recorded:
h=2 m=4 s=36
